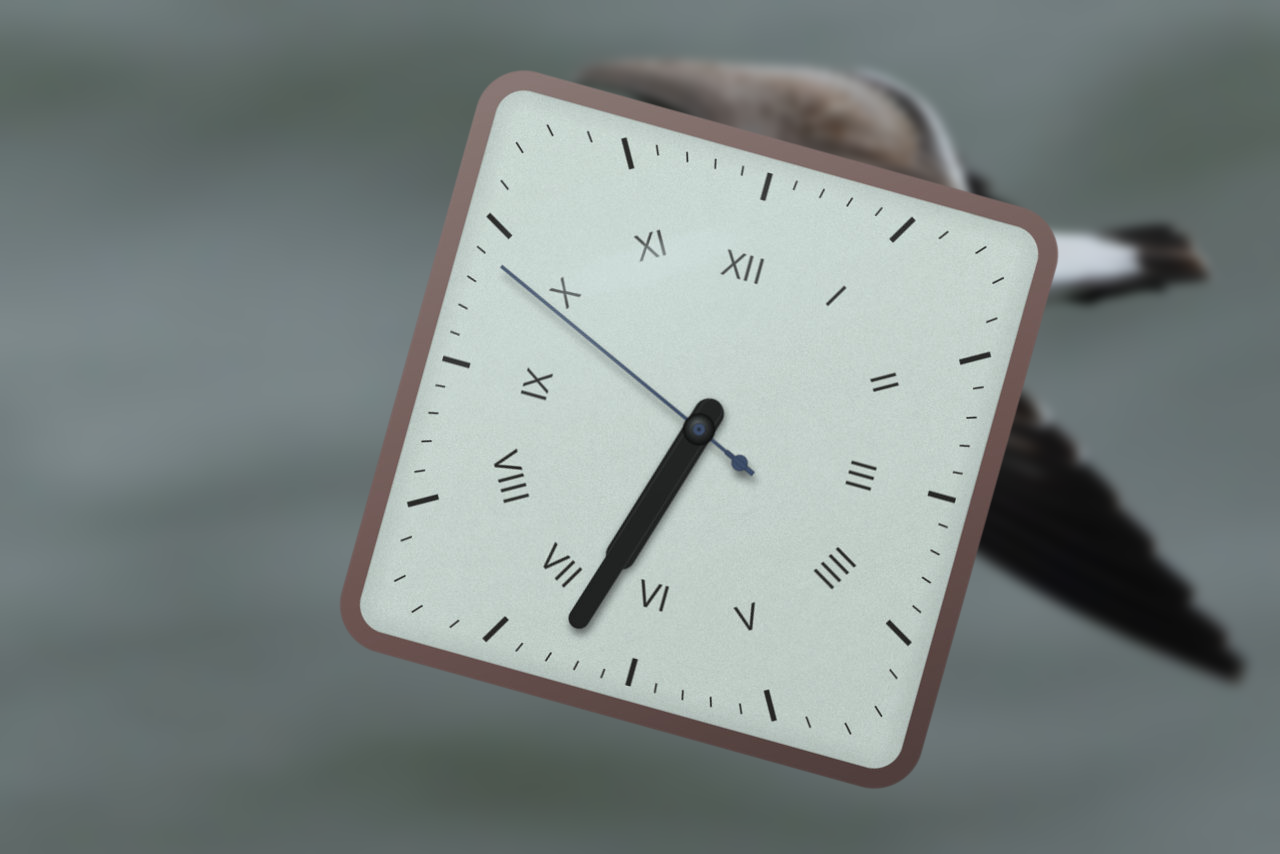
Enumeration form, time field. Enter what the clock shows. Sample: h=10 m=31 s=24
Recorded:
h=6 m=32 s=49
